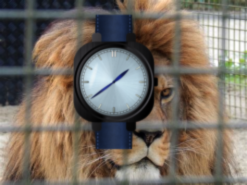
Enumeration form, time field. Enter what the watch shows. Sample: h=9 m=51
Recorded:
h=1 m=39
